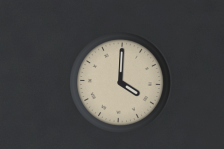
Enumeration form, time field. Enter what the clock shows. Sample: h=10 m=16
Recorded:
h=4 m=0
